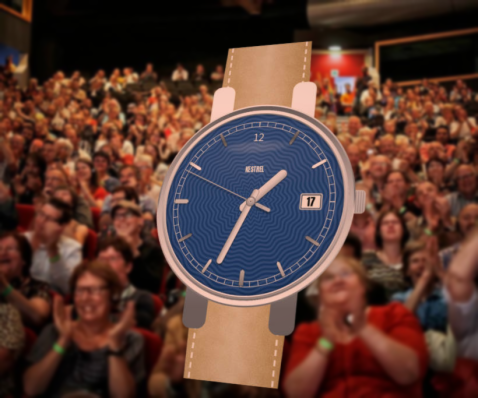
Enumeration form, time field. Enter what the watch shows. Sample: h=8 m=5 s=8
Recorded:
h=1 m=33 s=49
